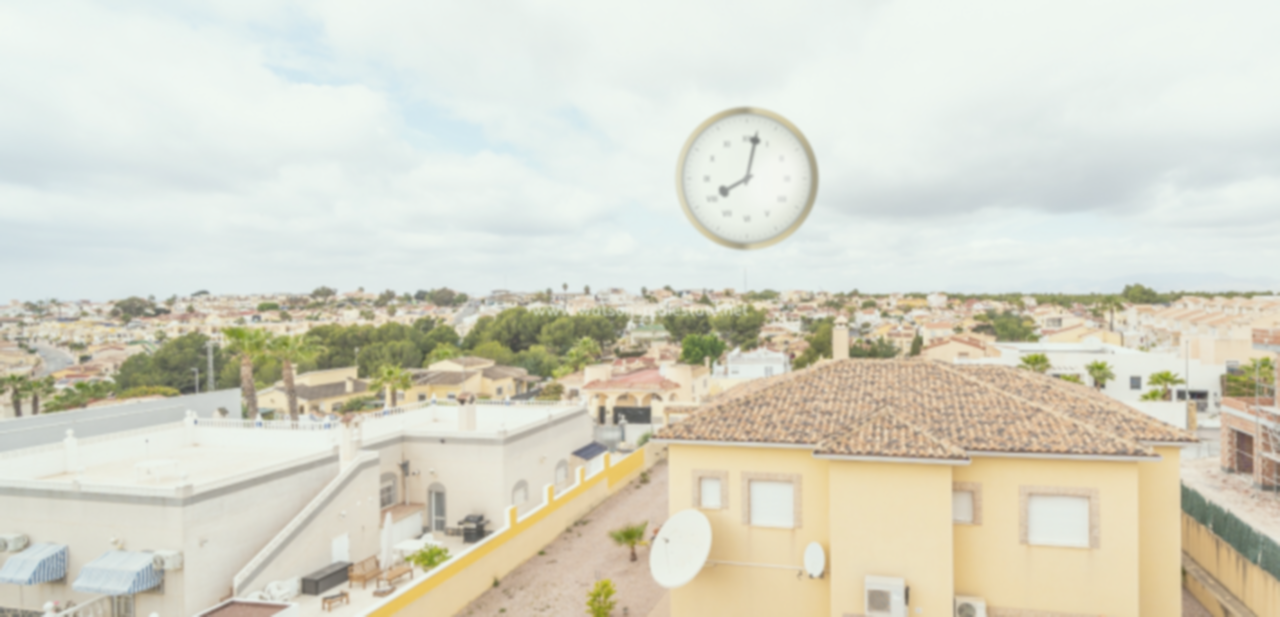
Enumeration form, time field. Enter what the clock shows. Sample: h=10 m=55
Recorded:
h=8 m=2
